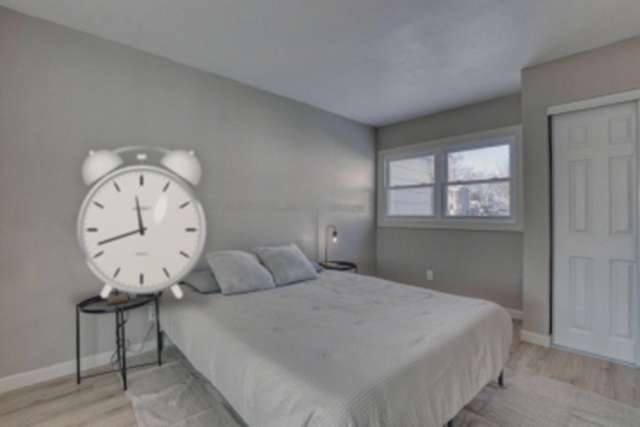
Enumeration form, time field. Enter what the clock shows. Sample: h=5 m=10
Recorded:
h=11 m=42
